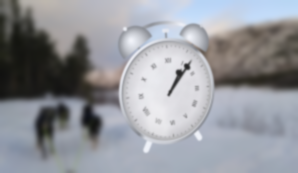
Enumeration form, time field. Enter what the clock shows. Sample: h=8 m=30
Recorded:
h=1 m=7
